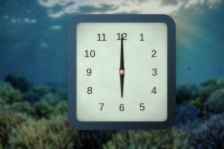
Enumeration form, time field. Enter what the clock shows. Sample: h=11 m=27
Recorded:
h=6 m=0
